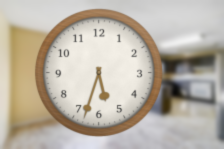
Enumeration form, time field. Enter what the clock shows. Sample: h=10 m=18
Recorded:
h=5 m=33
